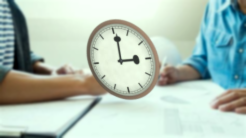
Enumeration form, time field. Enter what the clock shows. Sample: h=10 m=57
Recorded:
h=3 m=1
